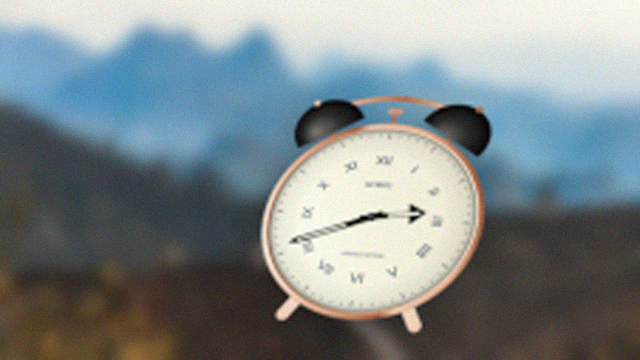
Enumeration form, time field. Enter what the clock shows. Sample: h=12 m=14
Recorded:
h=2 m=41
